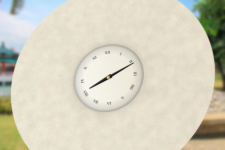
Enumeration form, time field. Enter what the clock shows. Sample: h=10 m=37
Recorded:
h=8 m=11
